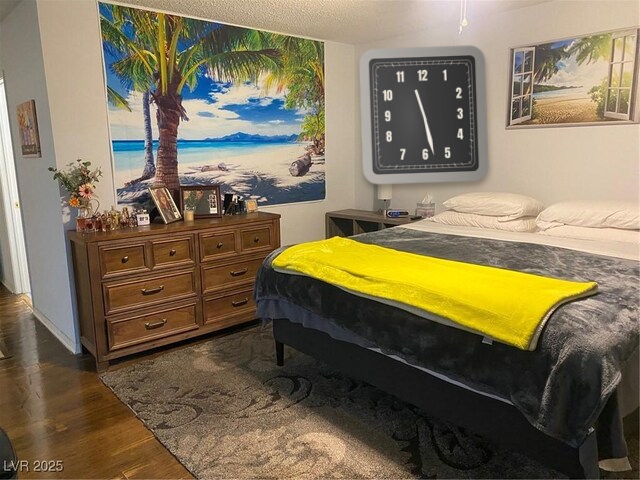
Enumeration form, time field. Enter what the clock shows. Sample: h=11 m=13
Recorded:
h=11 m=28
